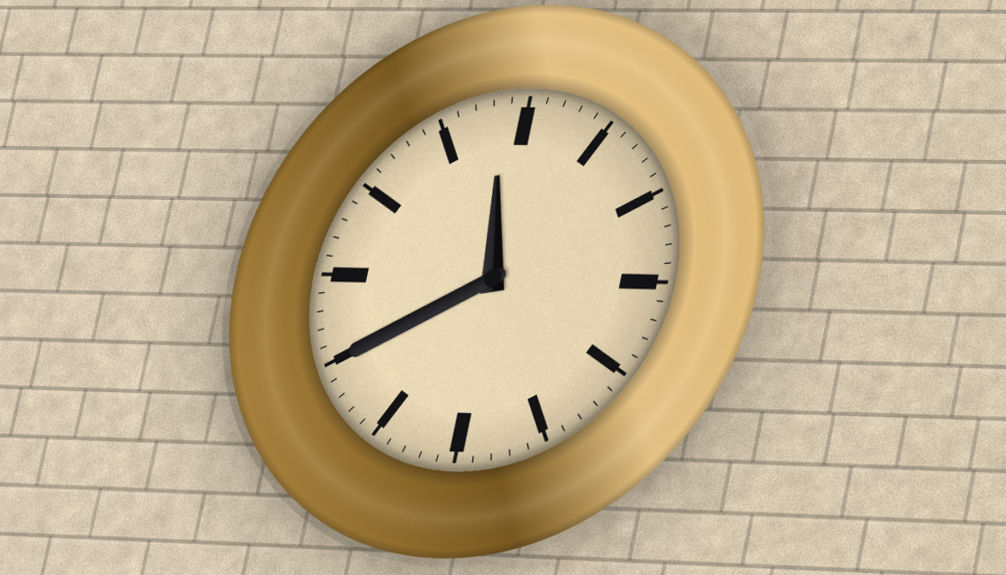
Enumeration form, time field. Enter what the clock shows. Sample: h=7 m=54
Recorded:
h=11 m=40
